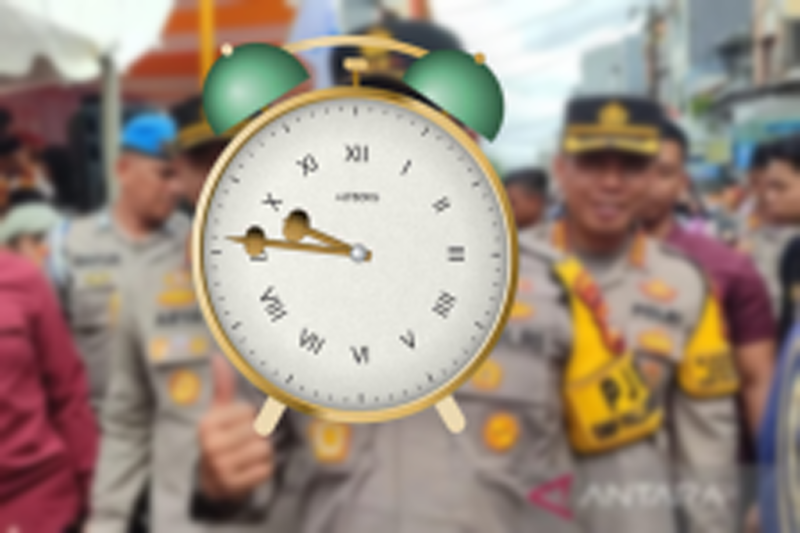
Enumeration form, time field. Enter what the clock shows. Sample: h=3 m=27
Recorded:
h=9 m=46
